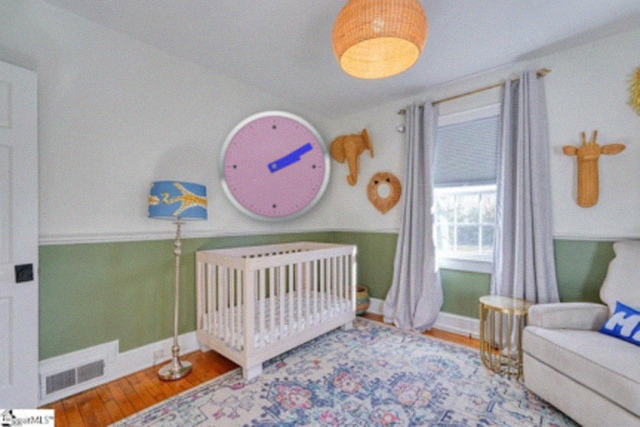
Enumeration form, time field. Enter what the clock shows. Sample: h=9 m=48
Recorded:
h=2 m=10
